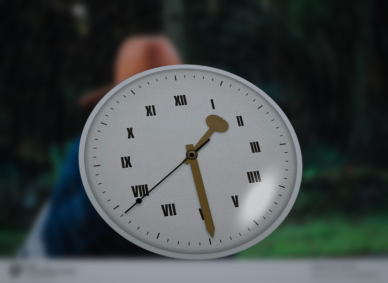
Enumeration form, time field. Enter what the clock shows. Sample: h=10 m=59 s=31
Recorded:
h=1 m=29 s=39
